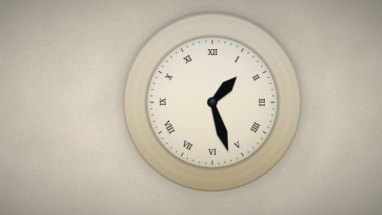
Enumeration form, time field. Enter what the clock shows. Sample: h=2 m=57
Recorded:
h=1 m=27
